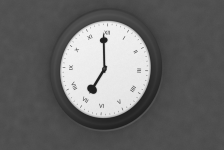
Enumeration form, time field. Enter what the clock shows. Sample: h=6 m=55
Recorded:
h=6 m=59
